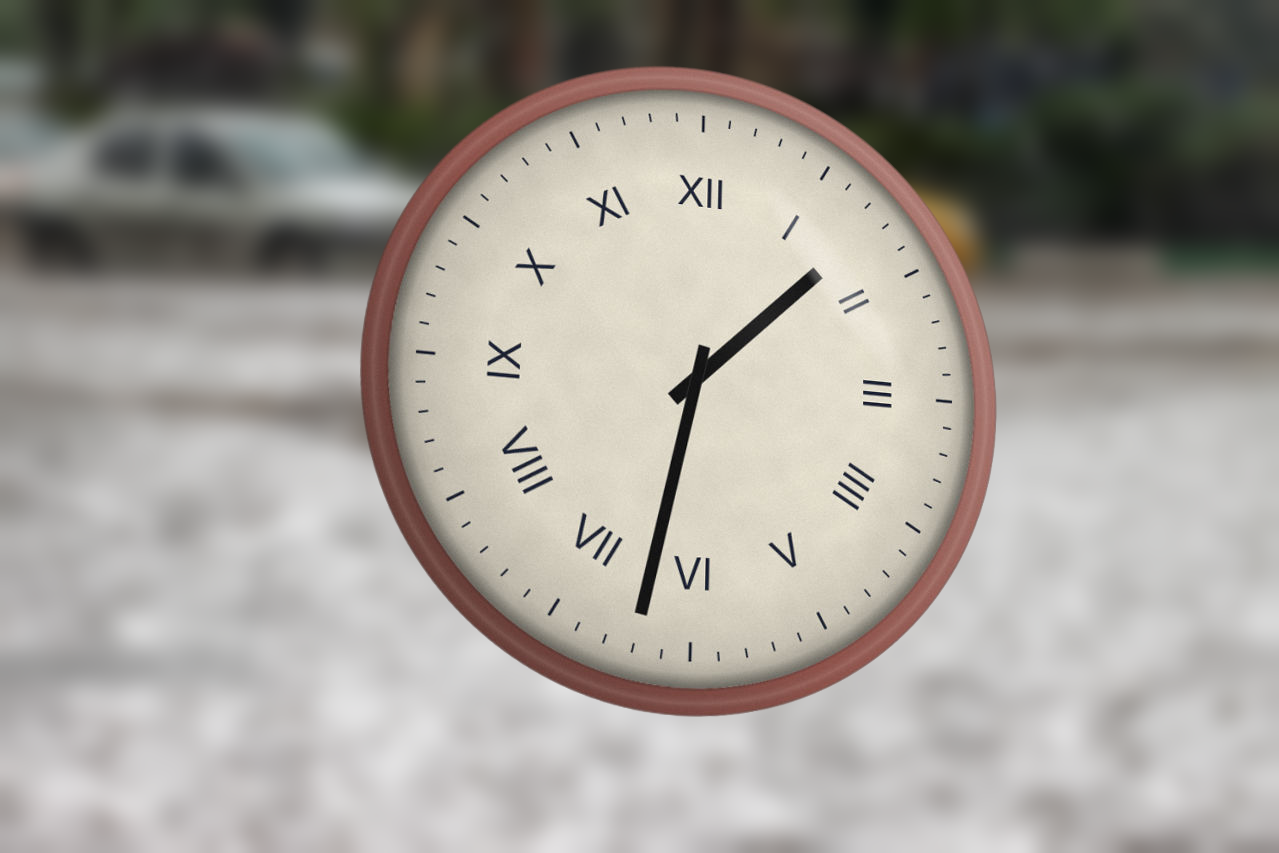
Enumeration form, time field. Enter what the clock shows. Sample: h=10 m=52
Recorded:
h=1 m=32
